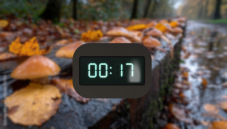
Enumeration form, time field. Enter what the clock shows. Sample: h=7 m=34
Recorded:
h=0 m=17
